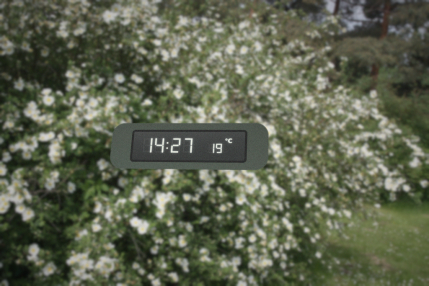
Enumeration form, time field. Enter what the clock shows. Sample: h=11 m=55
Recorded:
h=14 m=27
